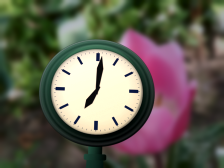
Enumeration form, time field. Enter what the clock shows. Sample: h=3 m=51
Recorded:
h=7 m=1
